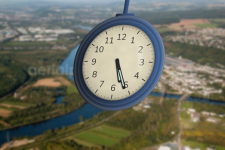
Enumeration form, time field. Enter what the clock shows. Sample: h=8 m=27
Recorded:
h=5 m=26
